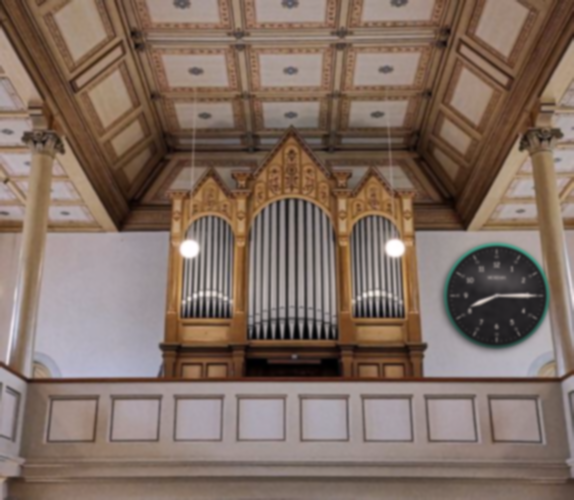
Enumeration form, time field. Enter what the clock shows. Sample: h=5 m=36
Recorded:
h=8 m=15
